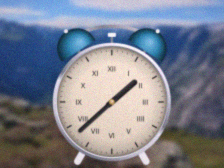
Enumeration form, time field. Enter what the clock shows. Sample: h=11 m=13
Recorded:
h=1 m=38
